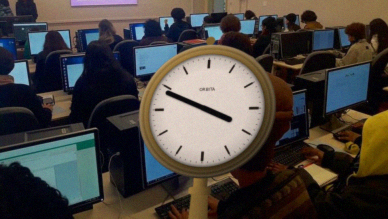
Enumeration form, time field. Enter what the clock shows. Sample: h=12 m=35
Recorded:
h=3 m=49
